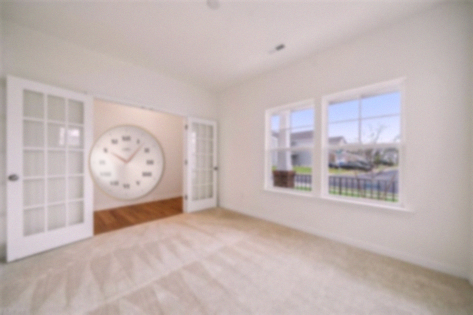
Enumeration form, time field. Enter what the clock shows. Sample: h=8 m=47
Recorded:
h=10 m=7
